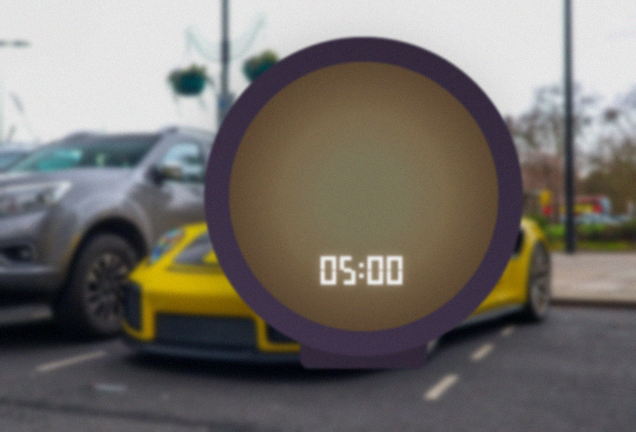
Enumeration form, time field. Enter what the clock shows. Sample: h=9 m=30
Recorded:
h=5 m=0
